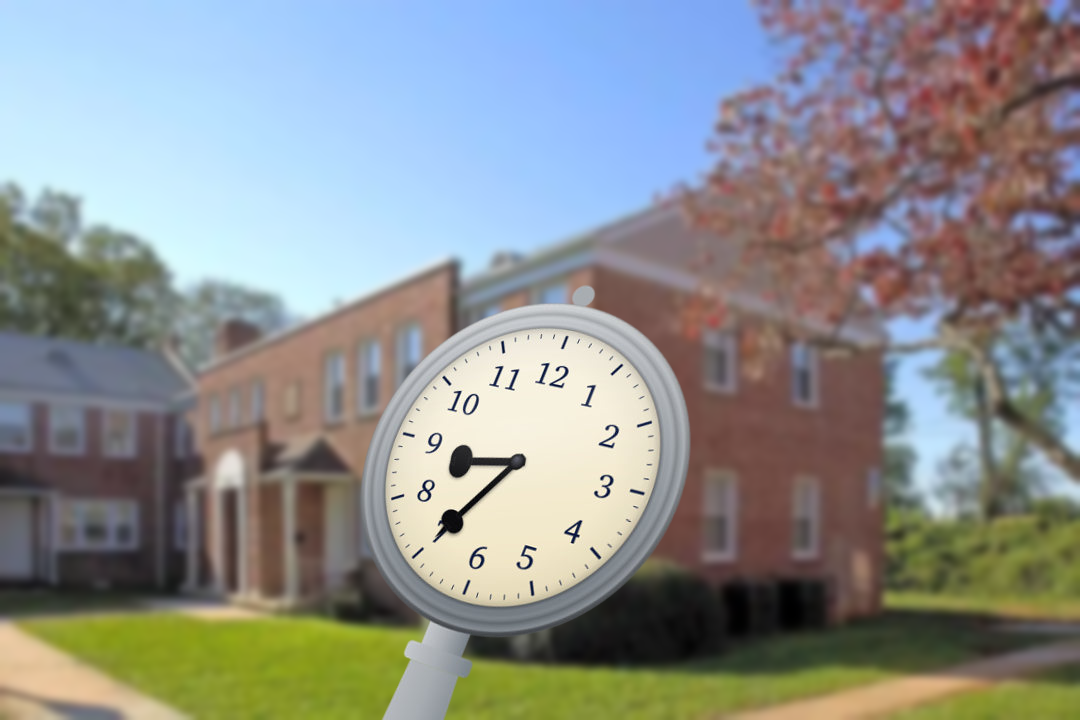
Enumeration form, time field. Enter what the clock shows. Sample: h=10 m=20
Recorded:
h=8 m=35
